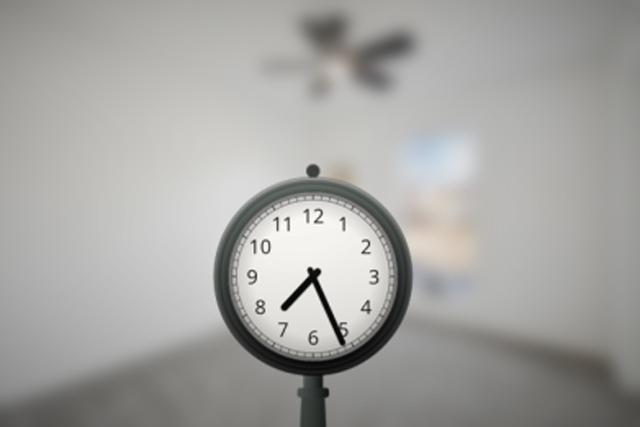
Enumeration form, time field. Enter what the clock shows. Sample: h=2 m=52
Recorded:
h=7 m=26
